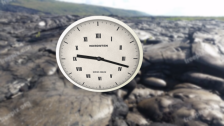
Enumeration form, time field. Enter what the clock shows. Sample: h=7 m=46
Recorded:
h=9 m=18
